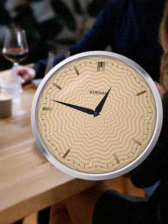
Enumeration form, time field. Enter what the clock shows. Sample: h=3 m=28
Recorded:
h=12 m=47
